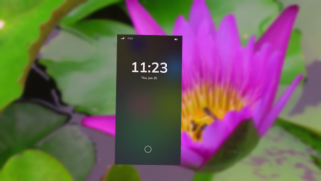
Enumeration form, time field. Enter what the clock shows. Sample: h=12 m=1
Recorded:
h=11 m=23
